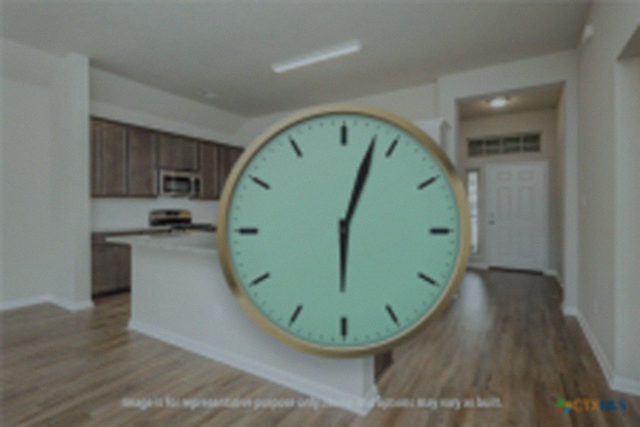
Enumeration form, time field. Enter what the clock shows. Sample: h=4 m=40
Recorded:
h=6 m=3
